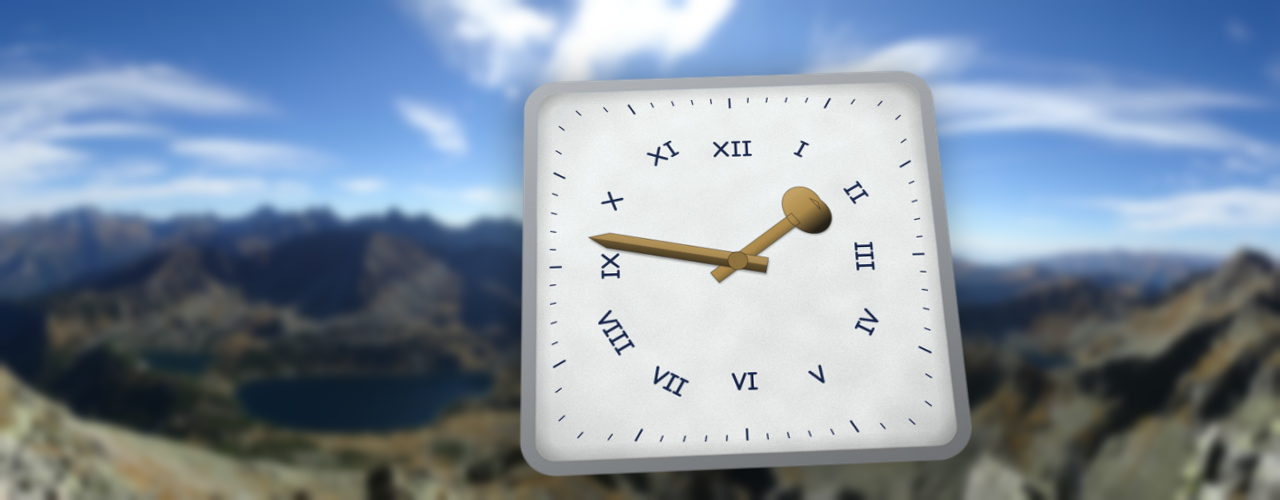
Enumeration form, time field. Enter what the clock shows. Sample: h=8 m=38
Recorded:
h=1 m=47
